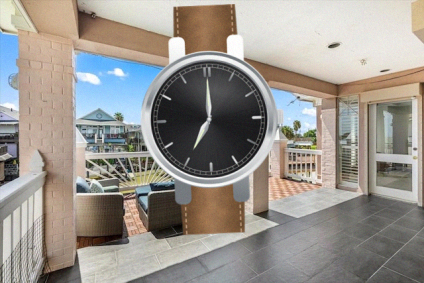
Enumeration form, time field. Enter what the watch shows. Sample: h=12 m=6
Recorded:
h=7 m=0
